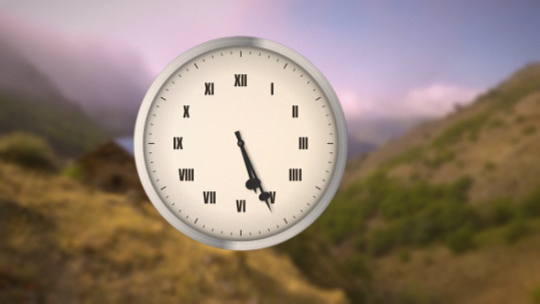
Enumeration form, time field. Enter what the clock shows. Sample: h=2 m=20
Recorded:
h=5 m=26
